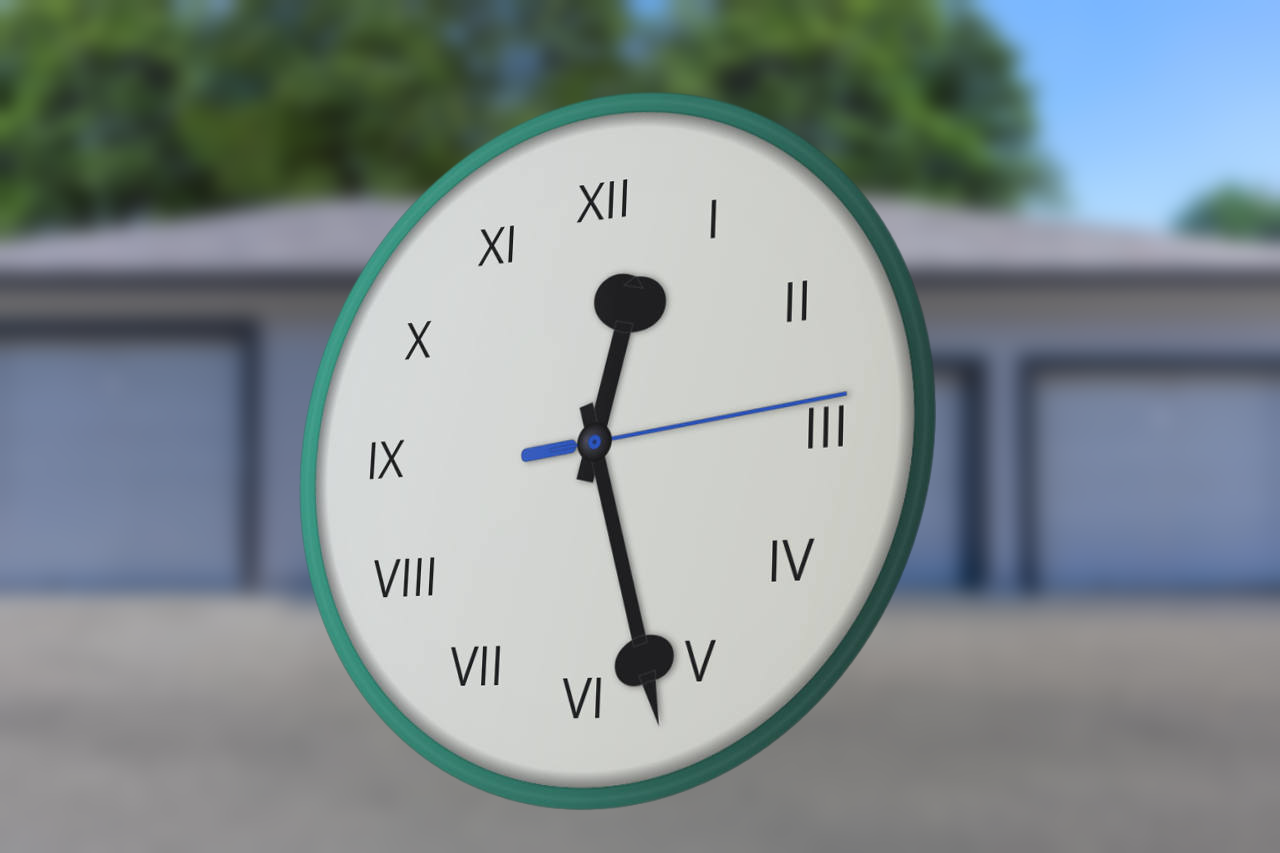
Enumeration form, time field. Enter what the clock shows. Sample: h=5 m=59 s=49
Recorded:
h=12 m=27 s=14
